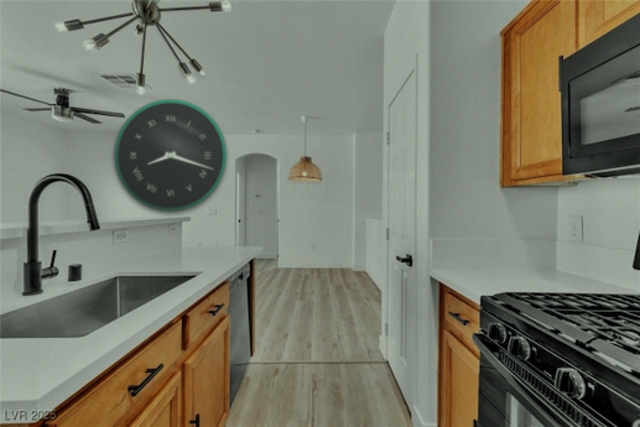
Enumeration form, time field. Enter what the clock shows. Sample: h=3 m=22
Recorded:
h=8 m=18
